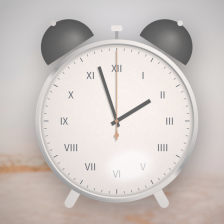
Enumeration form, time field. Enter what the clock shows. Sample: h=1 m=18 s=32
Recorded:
h=1 m=57 s=0
